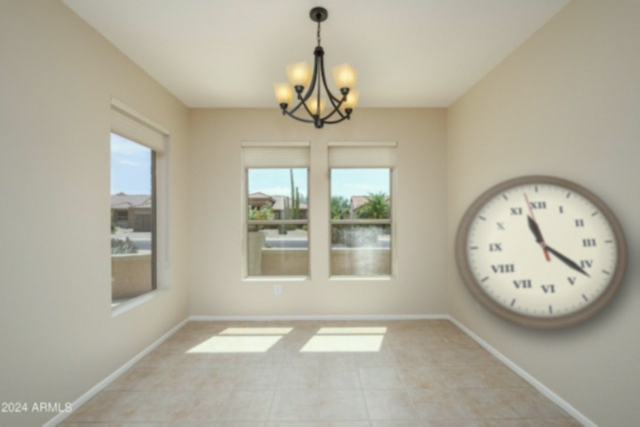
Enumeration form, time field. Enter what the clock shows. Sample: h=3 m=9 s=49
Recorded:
h=11 m=21 s=58
